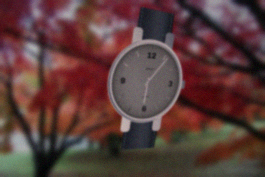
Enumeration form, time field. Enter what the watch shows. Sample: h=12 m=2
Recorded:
h=6 m=6
